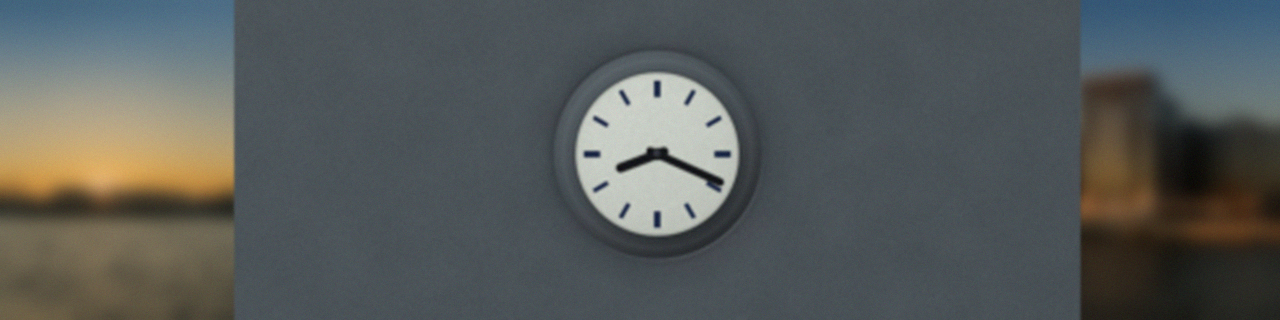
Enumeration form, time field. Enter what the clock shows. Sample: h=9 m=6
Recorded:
h=8 m=19
